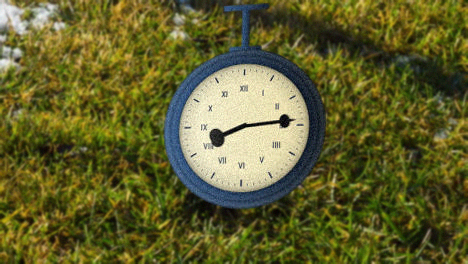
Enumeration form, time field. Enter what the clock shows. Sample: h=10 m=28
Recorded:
h=8 m=14
